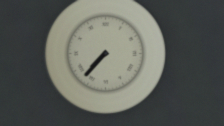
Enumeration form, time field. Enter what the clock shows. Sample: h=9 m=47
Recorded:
h=7 m=37
